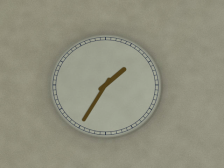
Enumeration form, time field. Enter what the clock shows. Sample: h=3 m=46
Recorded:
h=1 m=35
